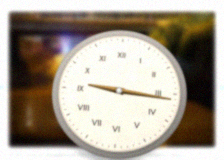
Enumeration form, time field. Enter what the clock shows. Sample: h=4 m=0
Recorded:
h=9 m=16
